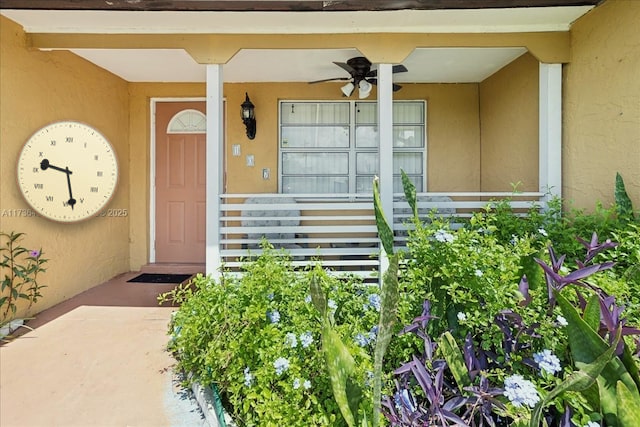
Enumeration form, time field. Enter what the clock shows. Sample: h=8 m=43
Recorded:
h=9 m=28
